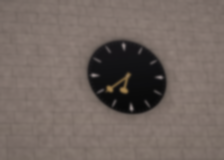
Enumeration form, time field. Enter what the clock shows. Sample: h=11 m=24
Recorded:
h=6 m=39
